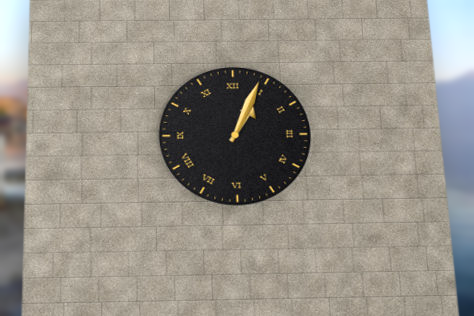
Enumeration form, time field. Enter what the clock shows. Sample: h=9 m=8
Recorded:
h=1 m=4
